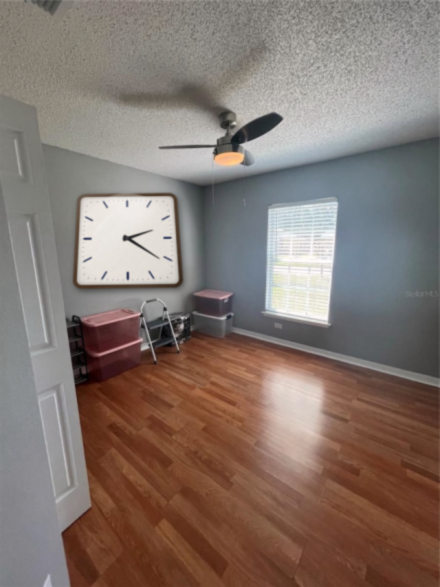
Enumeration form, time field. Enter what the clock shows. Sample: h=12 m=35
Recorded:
h=2 m=21
